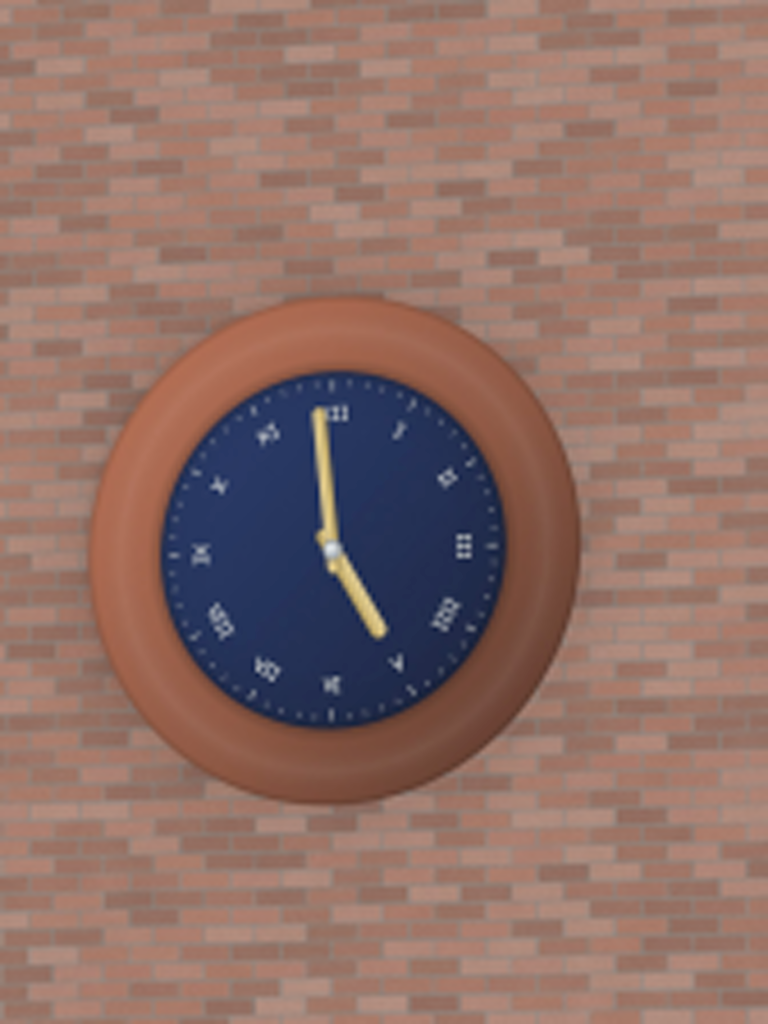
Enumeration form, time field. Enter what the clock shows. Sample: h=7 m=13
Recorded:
h=4 m=59
